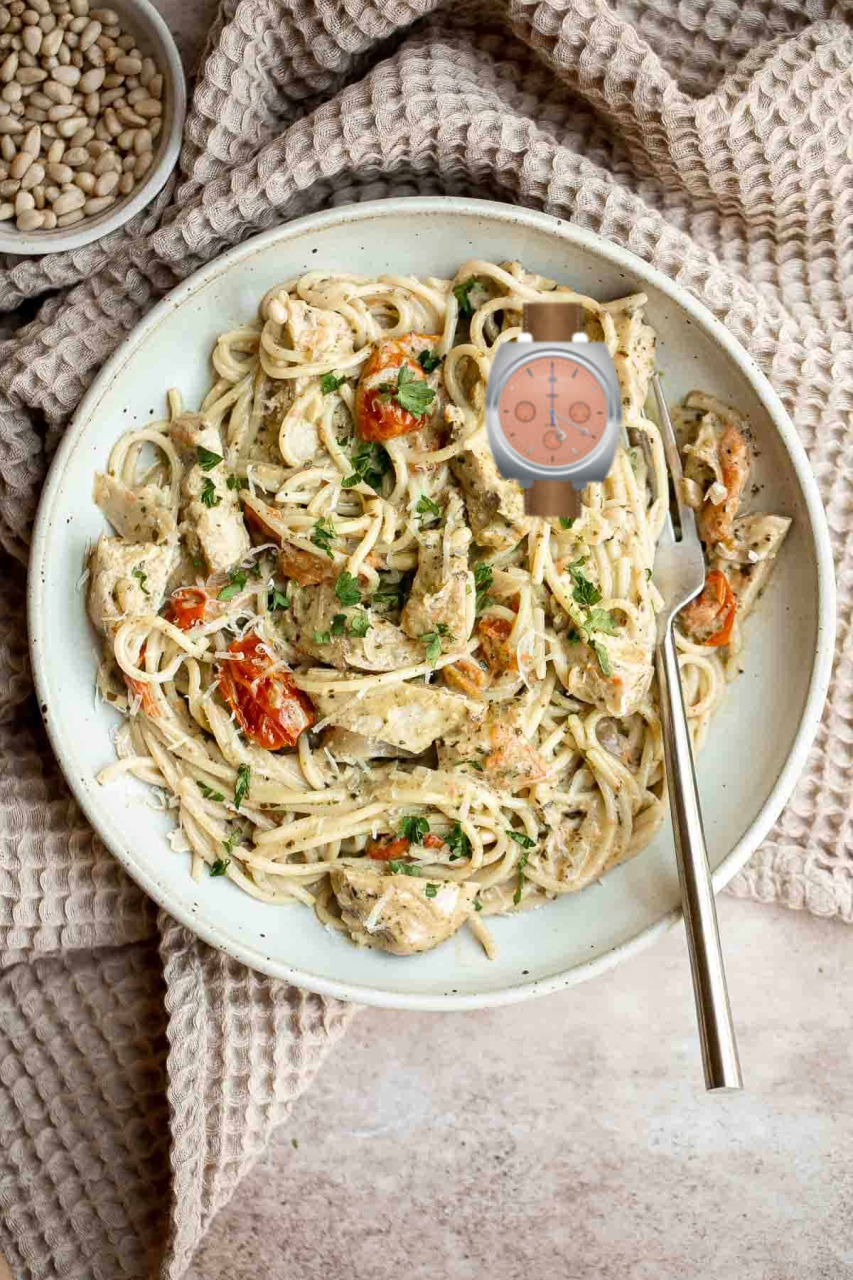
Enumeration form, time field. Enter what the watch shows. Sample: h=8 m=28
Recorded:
h=5 m=20
